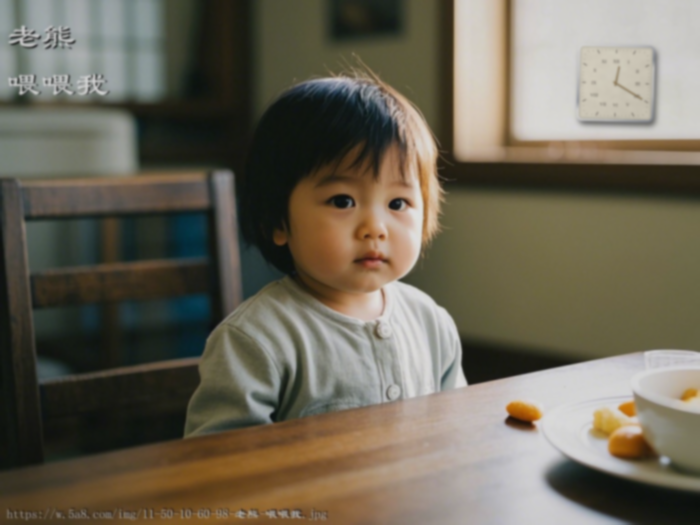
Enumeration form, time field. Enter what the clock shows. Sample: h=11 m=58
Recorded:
h=12 m=20
